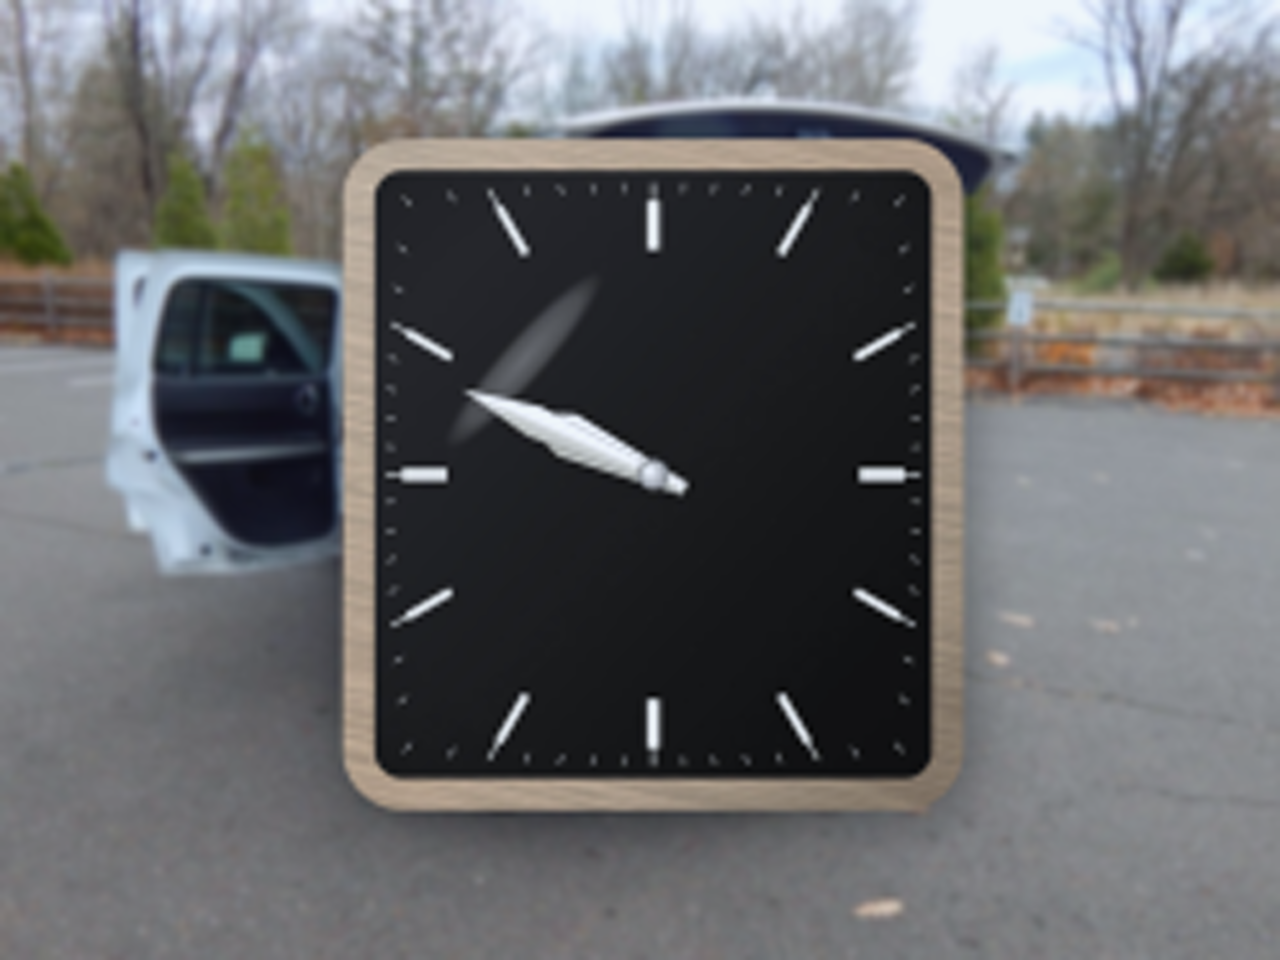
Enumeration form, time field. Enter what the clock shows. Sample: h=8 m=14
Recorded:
h=9 m=49
